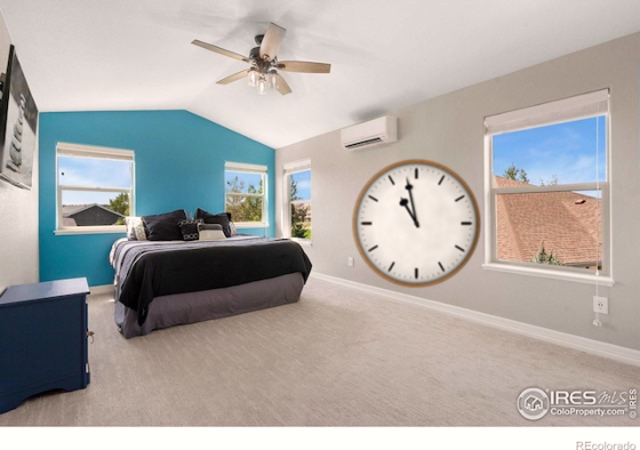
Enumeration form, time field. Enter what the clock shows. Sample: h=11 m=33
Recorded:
h=10 m=58
